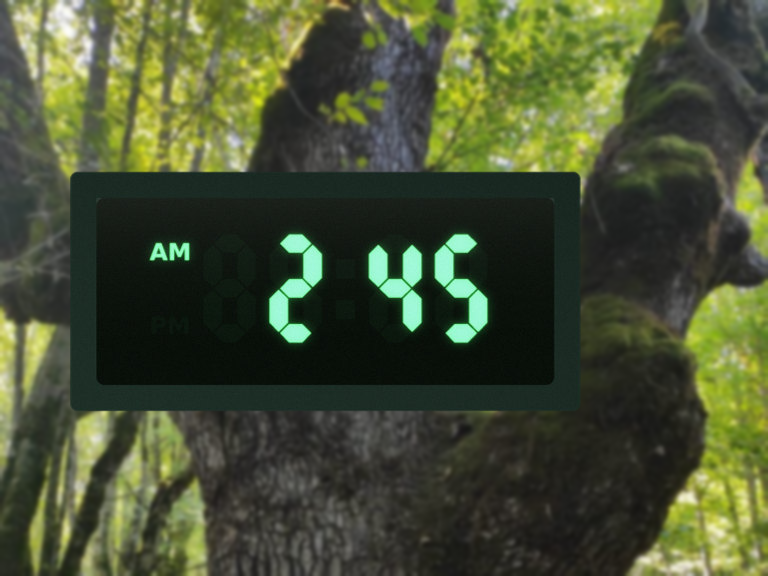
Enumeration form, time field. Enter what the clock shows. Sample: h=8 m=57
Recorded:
h=2 m=45
